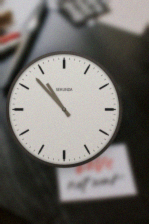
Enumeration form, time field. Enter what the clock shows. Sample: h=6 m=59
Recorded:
h=10 m=53
